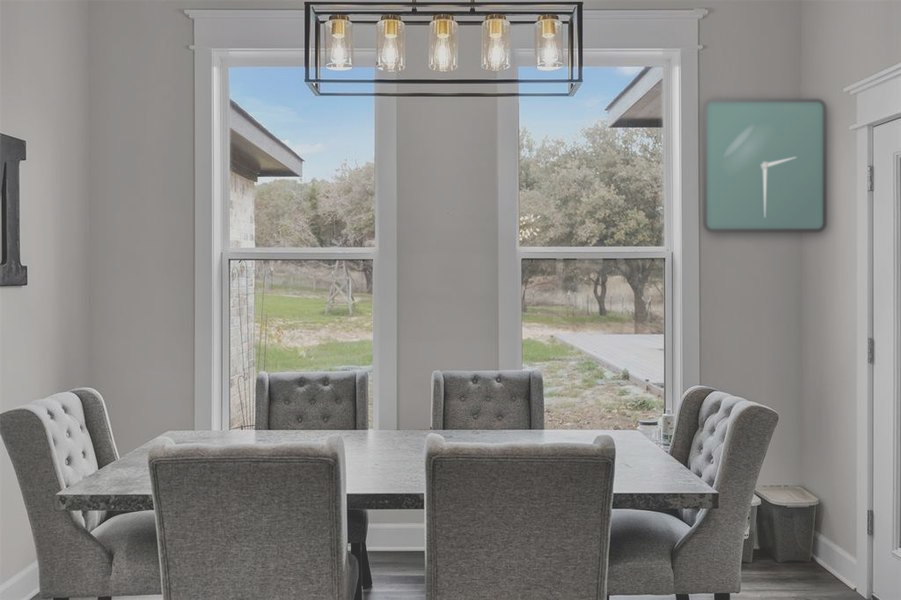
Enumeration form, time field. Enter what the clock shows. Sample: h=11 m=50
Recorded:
h=2 m=30
